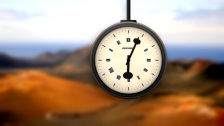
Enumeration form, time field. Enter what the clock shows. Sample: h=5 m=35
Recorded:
h=6 m=4
